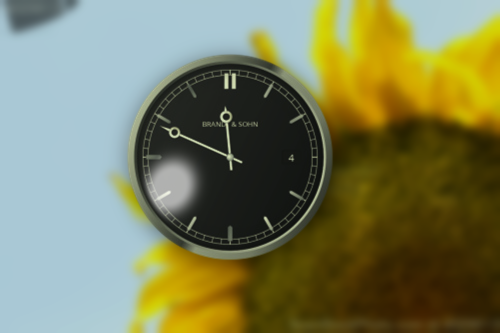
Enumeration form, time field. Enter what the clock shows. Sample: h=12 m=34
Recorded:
h=11 m=49
